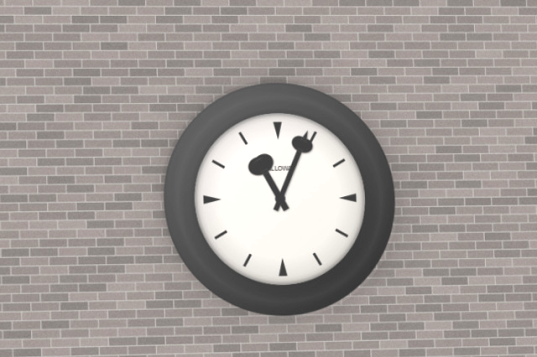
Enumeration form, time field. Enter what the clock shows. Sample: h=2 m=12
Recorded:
h=11 m=4
